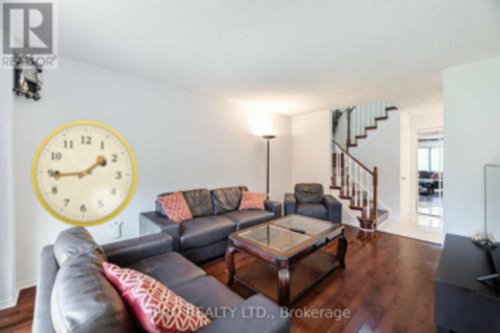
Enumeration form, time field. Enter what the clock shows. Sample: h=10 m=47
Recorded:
h=1 m=44
